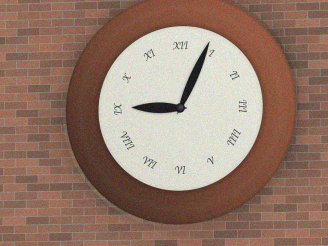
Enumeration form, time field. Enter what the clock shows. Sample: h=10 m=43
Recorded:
h=9 m=4
